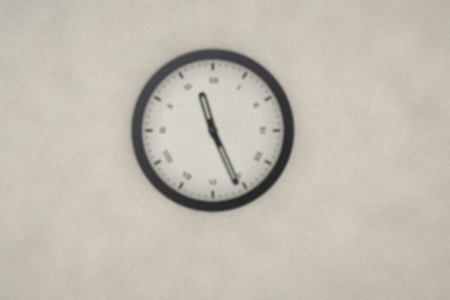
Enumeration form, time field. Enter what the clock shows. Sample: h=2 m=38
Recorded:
h=11 m=26
